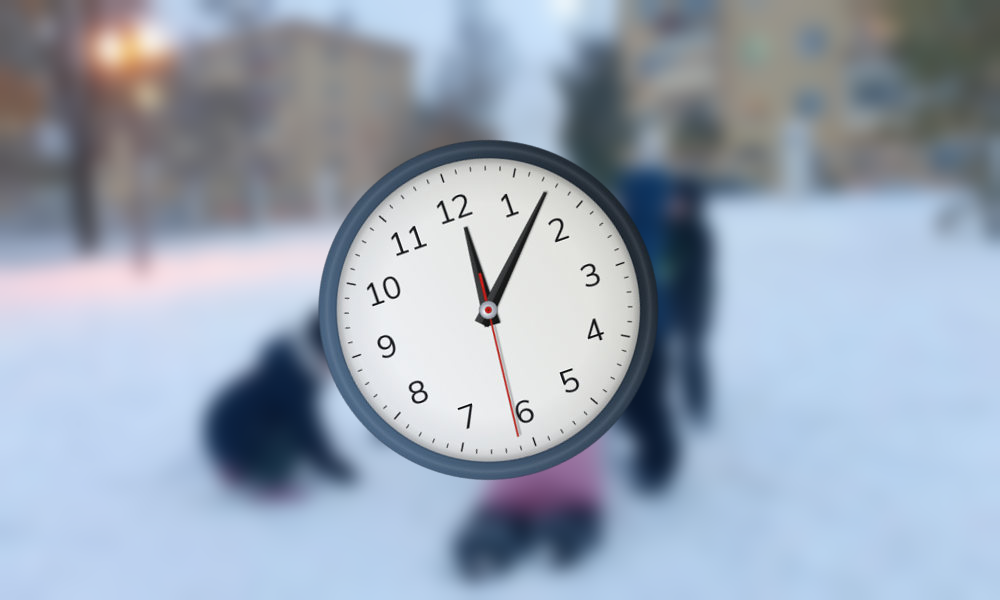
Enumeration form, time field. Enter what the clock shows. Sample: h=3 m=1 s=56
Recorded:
h=12 m=7 s=31
